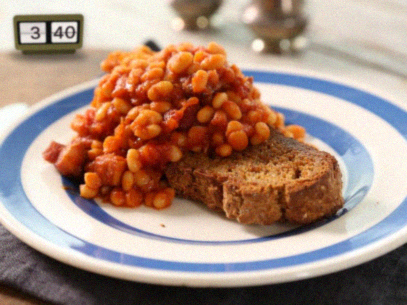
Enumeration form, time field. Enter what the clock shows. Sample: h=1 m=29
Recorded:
h=3 m=40
